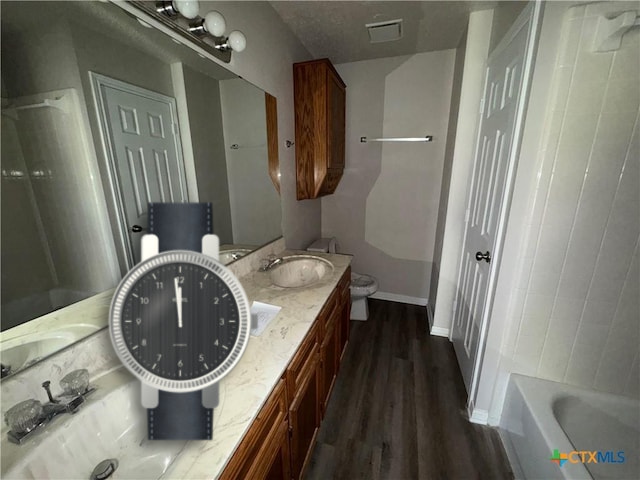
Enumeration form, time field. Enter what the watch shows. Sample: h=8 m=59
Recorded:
h=11 m=59
